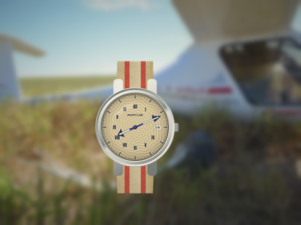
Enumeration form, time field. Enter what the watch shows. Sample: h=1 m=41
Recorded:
h=8 m=11
